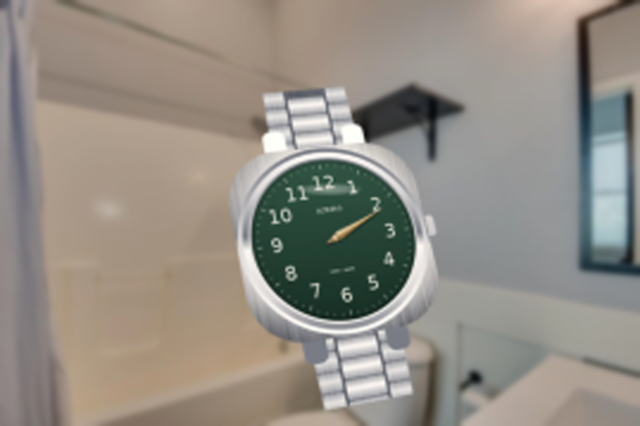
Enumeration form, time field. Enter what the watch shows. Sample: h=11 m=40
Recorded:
h=2 m=11
